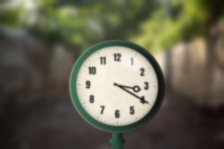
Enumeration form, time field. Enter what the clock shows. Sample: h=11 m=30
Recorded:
h=3 m=20
